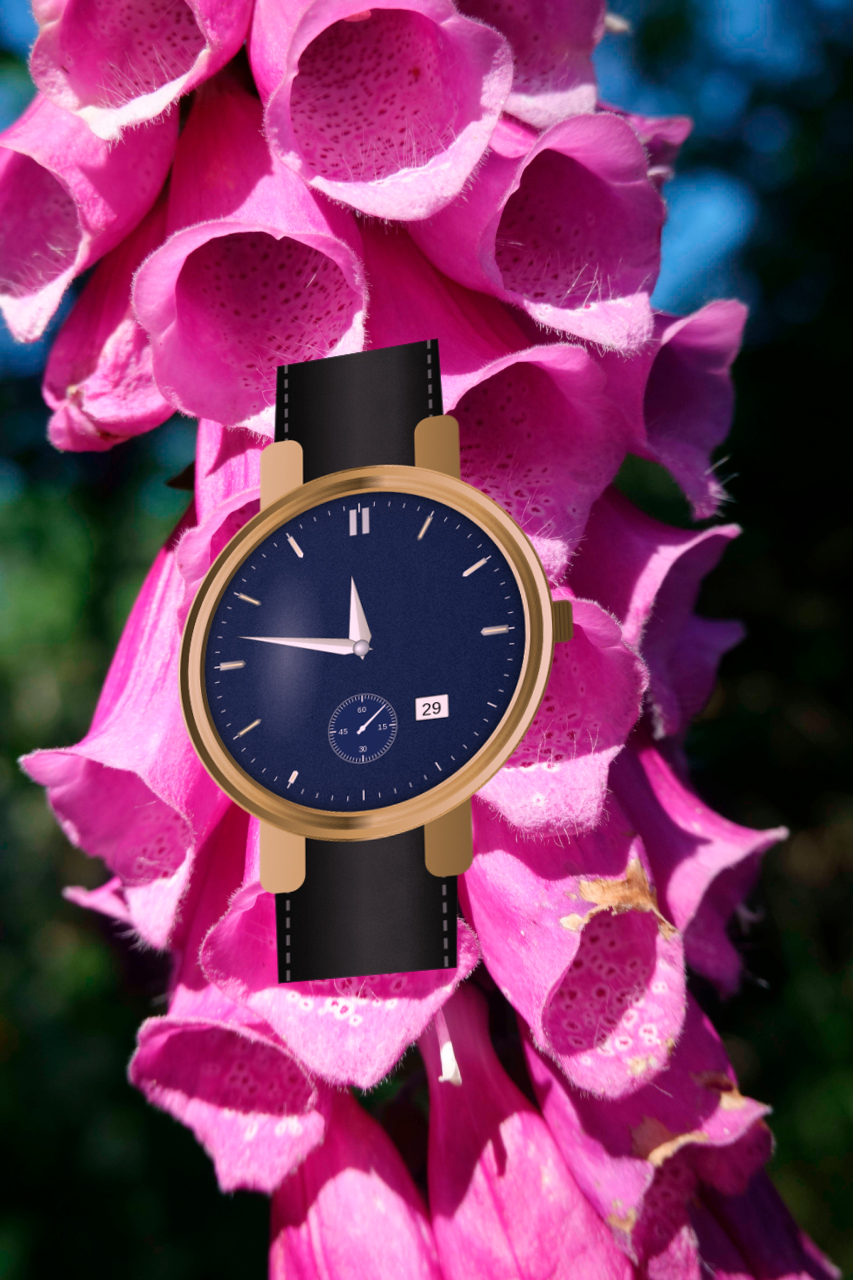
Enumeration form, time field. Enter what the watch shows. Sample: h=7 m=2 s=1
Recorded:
h=11 m=47 s=8
